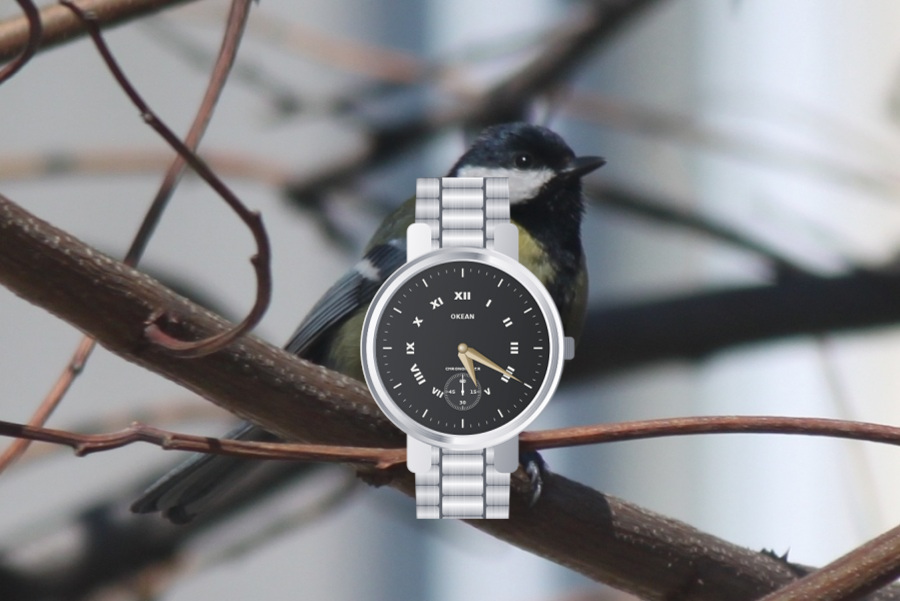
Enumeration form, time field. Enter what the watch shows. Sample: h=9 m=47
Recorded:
h=5 m=20
